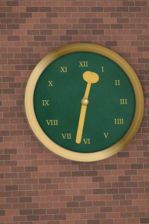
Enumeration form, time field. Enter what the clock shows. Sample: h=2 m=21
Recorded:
h=12 m=32
